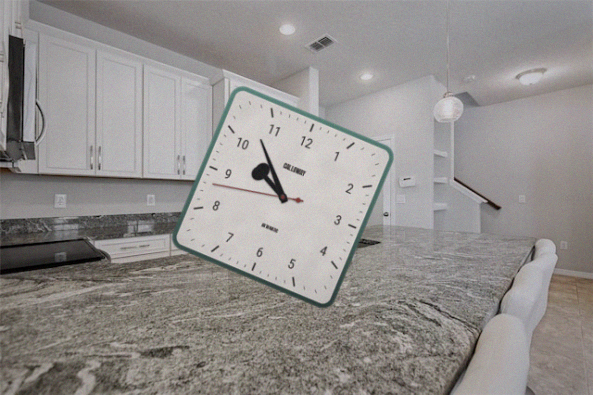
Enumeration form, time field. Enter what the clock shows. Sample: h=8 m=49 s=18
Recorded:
h=9 m=52 s=43
